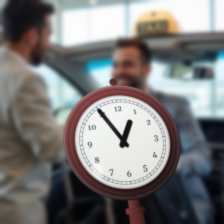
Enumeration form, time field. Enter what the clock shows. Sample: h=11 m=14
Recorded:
h=12 m=55
